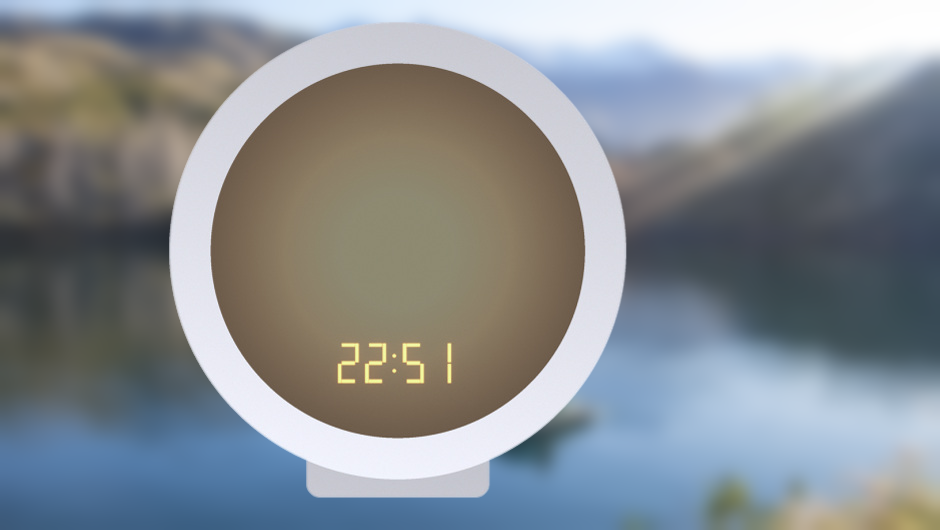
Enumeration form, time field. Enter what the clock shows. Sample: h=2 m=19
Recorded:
h=22 m=51
